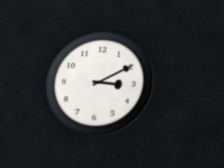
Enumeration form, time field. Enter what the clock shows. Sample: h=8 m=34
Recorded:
h=3 m=10
